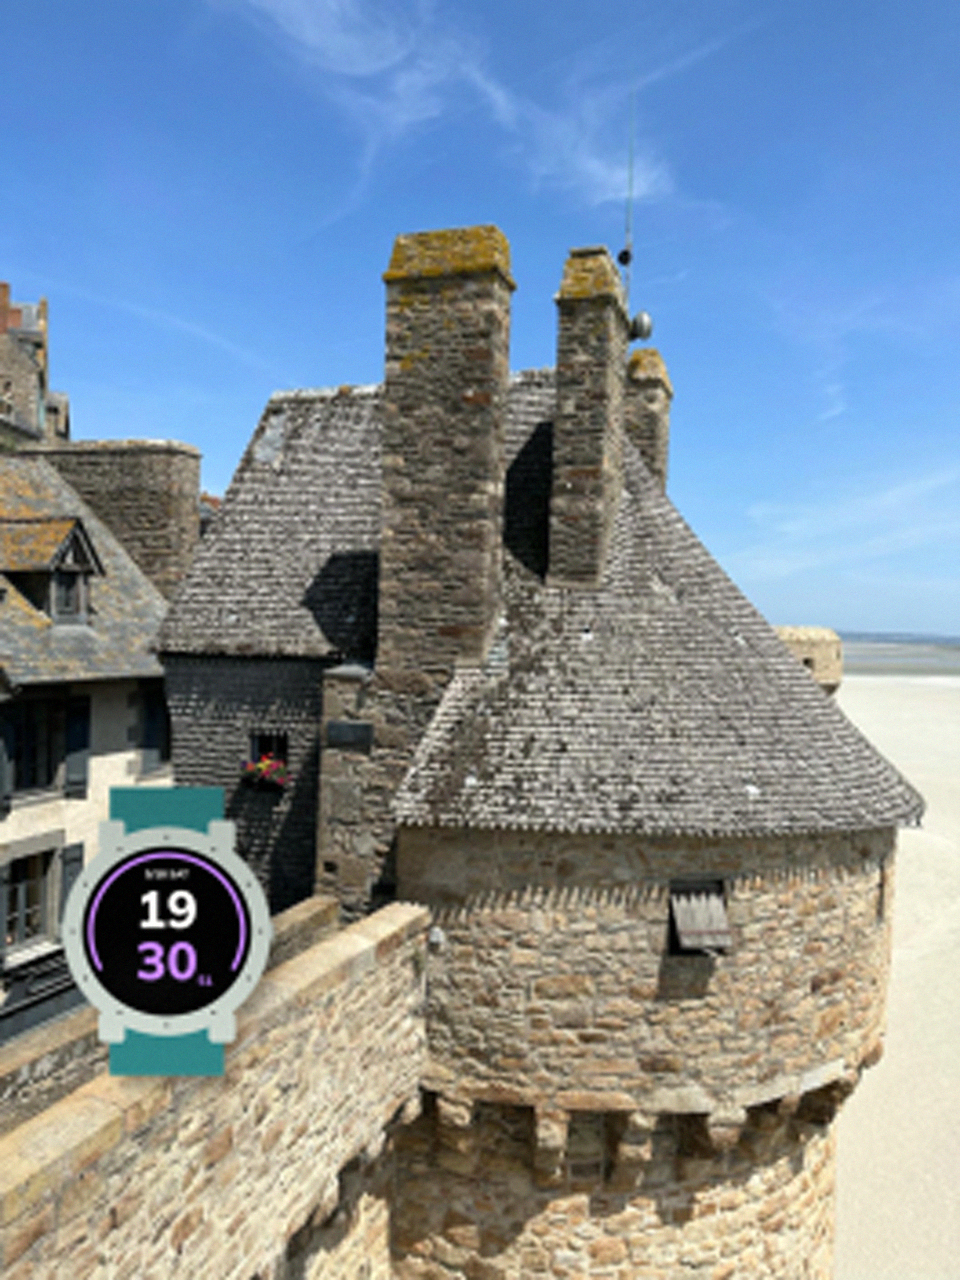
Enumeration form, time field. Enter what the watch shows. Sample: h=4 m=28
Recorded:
h=19 m=30
